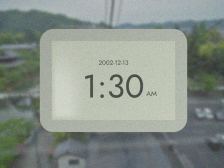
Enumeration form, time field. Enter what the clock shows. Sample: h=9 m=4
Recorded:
h=1 m=30
